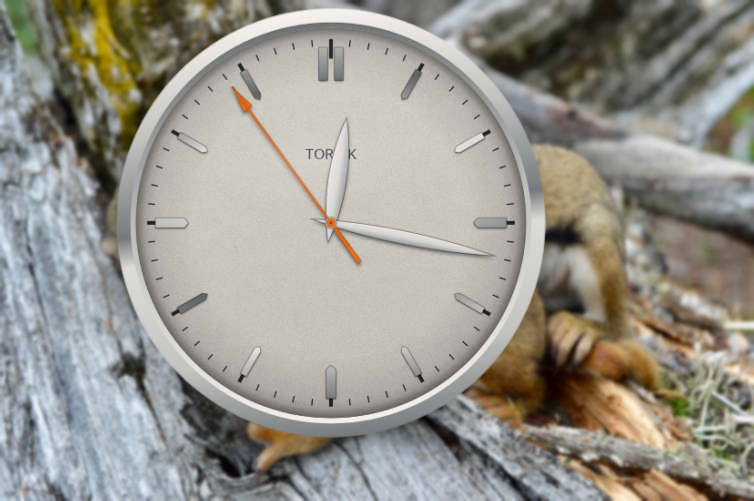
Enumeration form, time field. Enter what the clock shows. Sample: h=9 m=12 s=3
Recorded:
h=12 m=16 s=54
